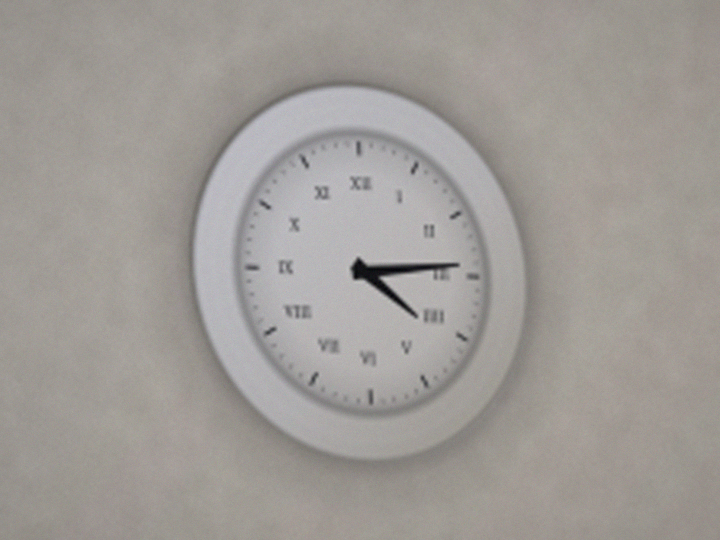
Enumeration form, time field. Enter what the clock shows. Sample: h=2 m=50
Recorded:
h=4 m=14
